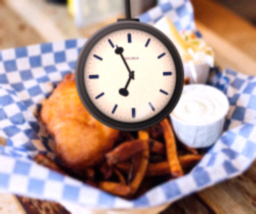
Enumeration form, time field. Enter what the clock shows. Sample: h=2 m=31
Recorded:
h=6 m=56
